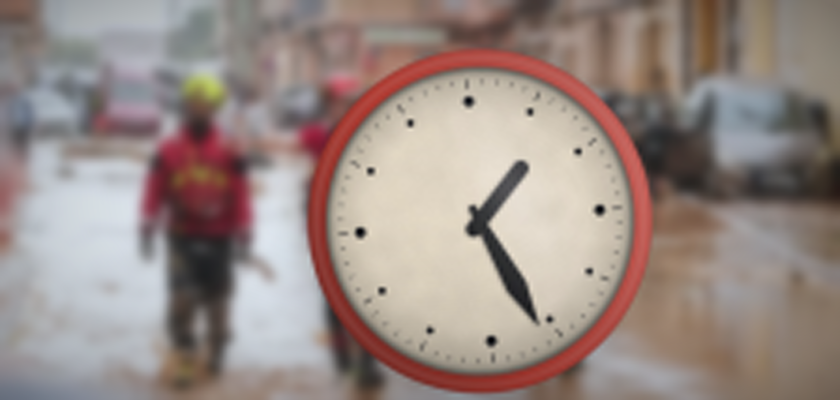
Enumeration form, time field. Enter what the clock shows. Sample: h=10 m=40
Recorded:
h=1 m=26
